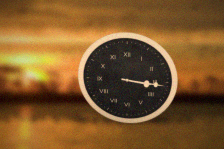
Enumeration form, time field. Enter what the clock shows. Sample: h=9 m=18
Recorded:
h=3 m=16
